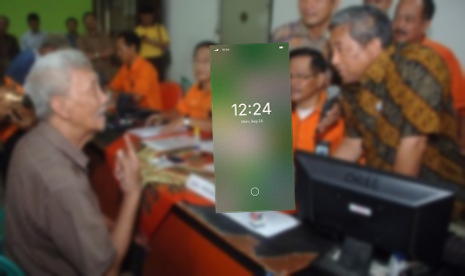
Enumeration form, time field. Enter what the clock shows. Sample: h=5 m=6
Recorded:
h=12 m=24
